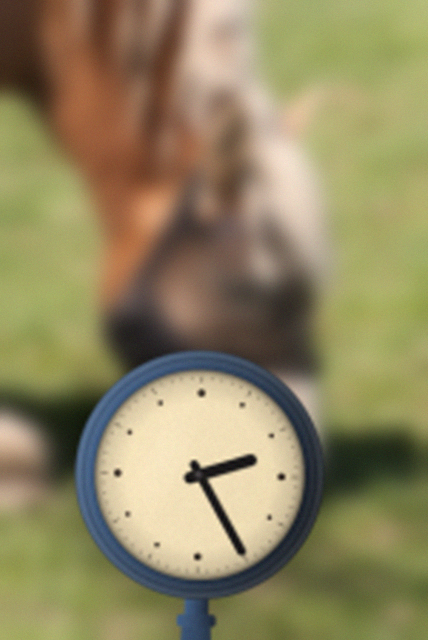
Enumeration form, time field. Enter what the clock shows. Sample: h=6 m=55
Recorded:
h=2 m=25
